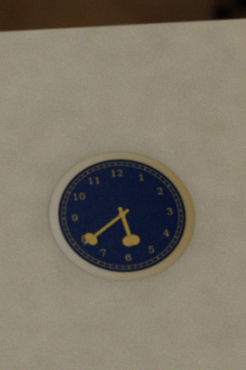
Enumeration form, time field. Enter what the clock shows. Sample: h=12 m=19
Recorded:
h=5 m=39
